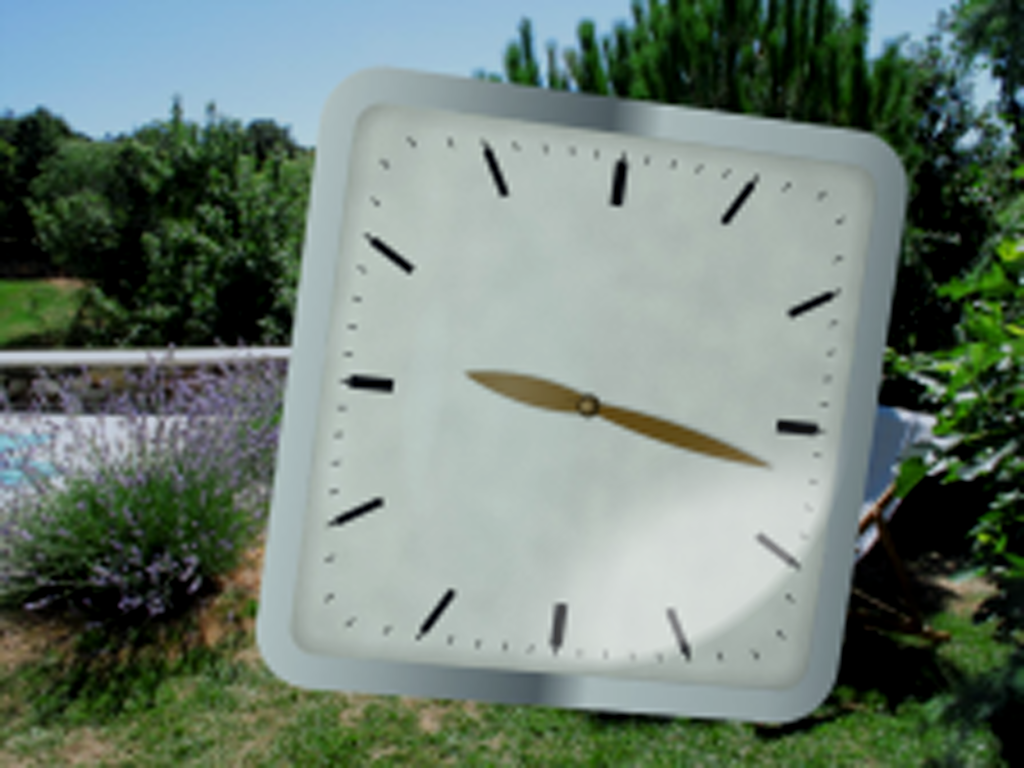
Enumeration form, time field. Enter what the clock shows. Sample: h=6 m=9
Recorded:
h=9 m=17
